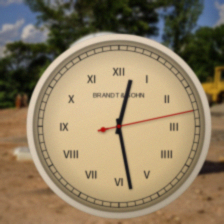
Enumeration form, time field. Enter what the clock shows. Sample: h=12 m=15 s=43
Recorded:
h=12 m=28 s=13
